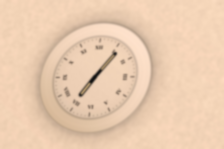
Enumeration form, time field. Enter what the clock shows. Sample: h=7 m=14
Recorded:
h=7 m=6
